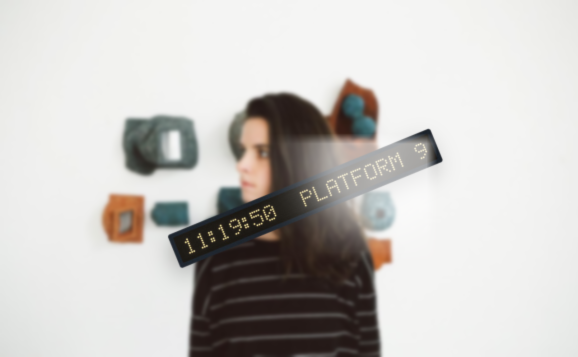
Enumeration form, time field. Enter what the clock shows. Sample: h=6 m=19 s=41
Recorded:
h=11 m=19 s=50
